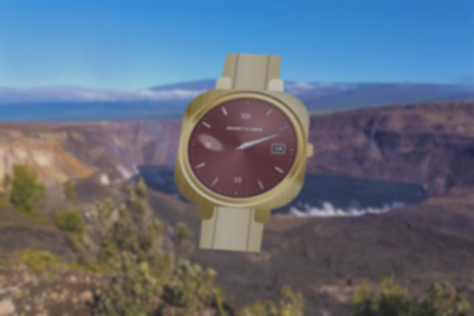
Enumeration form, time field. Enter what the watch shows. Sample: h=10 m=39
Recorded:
h=2 m=11
